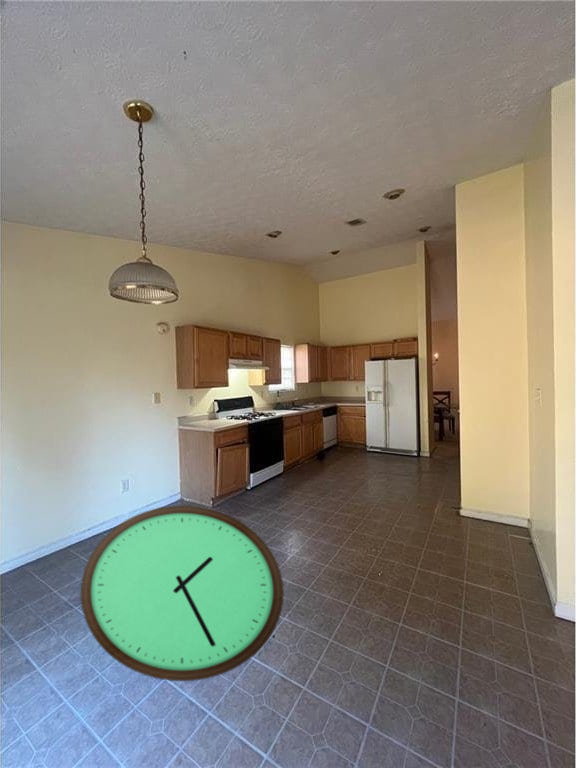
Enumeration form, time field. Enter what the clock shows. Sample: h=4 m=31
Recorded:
h=1 m=26
